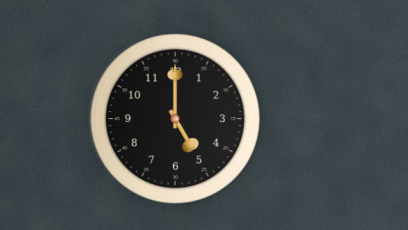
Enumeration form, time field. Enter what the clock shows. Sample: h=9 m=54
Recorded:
h=5 m=0
